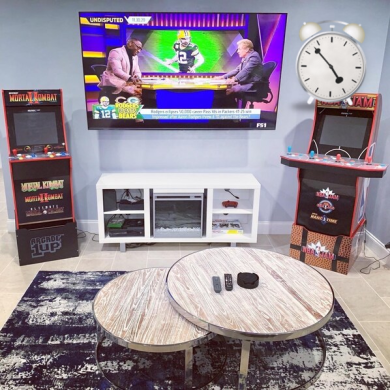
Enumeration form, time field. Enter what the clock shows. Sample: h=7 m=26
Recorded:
h=4 m=53
